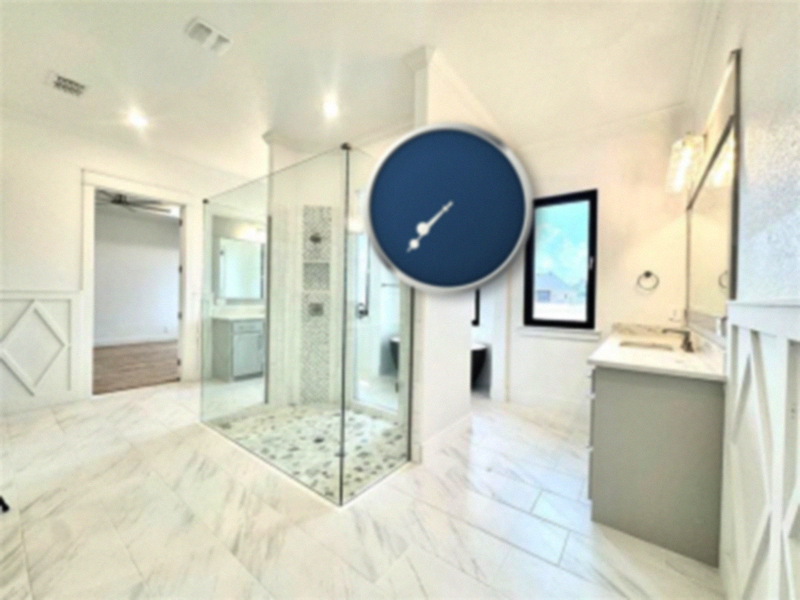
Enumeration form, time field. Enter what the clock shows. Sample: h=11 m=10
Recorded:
h=7 m=37
